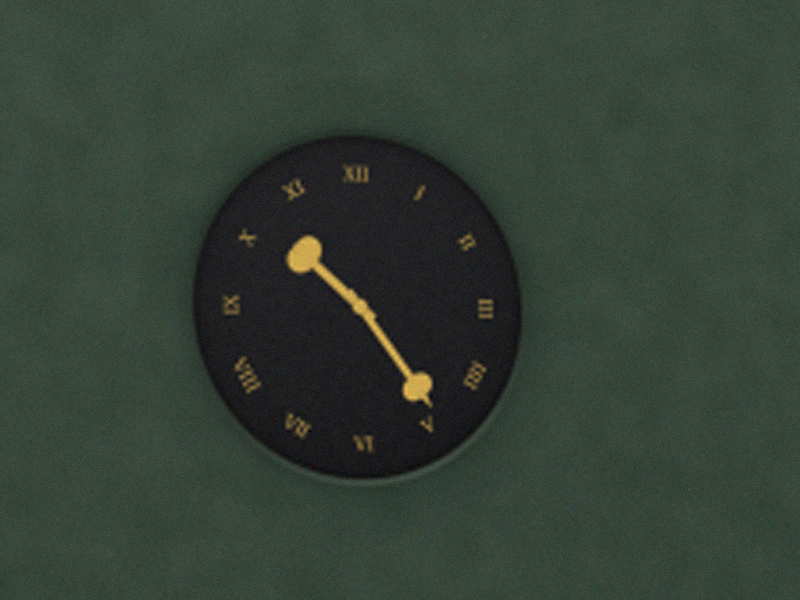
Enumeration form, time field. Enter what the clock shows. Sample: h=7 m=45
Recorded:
h=10 m=24
